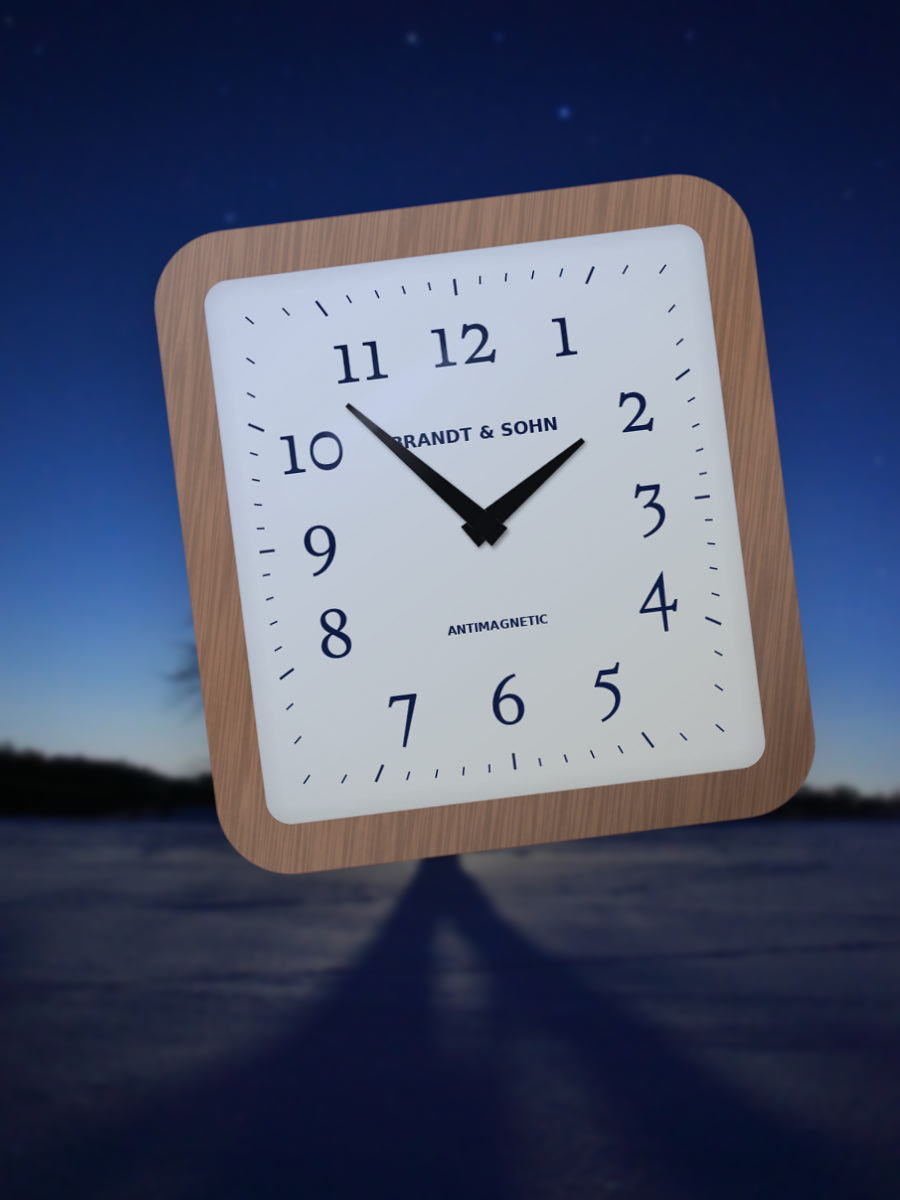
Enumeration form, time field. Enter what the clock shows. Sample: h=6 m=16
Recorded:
h=1 m=53
